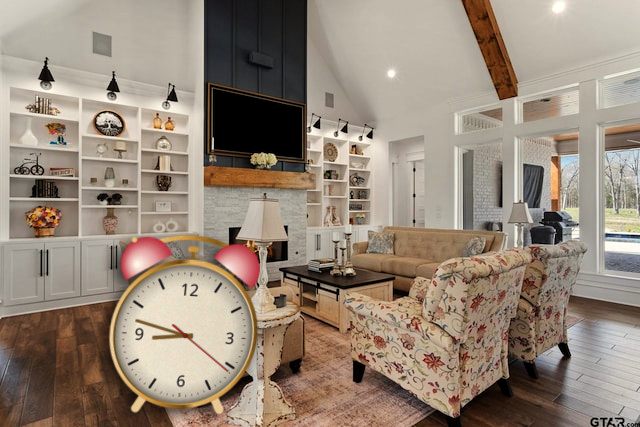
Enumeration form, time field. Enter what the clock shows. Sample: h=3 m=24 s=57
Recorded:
h=8 m=47 s=21
